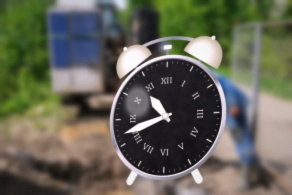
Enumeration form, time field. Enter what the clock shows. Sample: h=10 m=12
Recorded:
h=10 m=42
